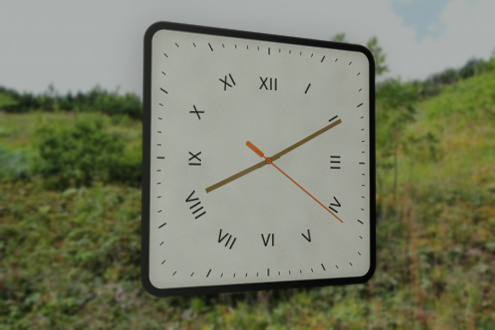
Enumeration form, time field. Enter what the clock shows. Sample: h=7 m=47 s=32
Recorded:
h=8 m=10 s=21
